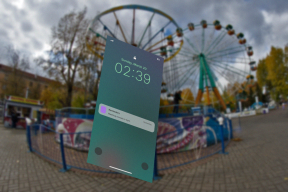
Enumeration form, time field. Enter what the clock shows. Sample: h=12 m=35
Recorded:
h=2 m=39
